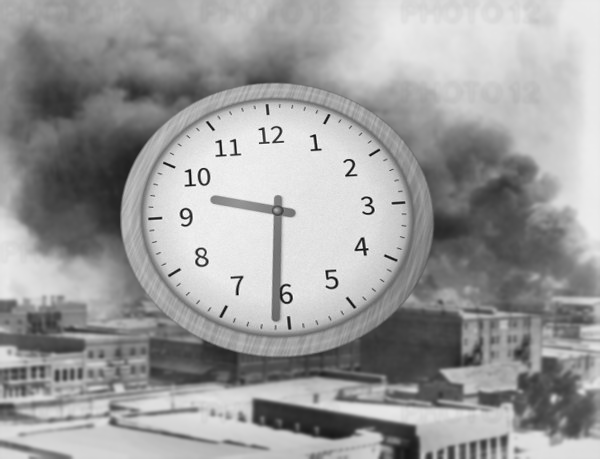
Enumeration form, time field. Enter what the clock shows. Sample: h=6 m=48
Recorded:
h=9 m=31
